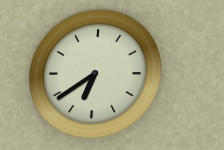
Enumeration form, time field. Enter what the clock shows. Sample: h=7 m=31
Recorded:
h=6 m=39
